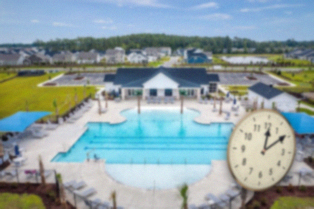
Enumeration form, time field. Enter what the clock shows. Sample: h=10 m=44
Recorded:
h=12 m=9
